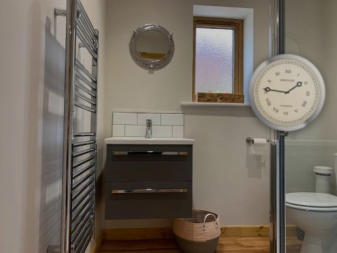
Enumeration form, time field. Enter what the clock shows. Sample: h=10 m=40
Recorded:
h=1 m=46
